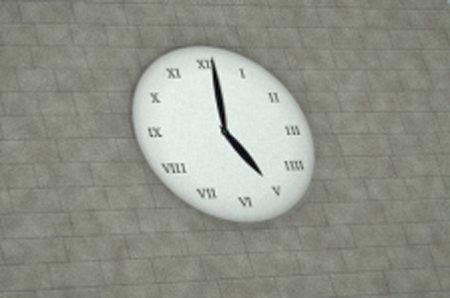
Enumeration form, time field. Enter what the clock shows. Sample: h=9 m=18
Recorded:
h=5 m=1
